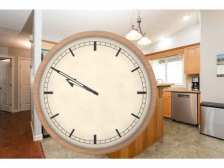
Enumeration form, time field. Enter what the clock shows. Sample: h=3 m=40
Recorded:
h=9 m=50
